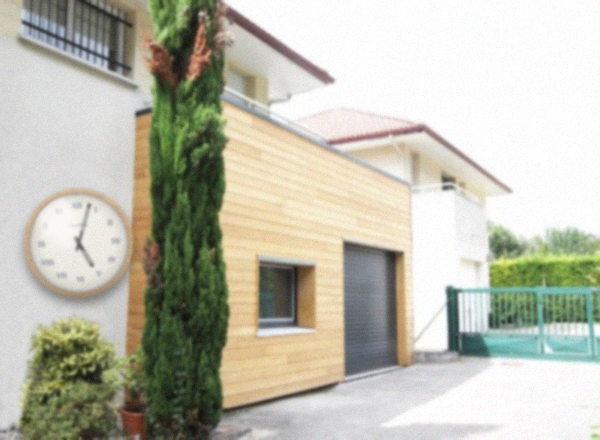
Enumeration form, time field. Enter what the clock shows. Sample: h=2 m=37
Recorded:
h=5 m=3
